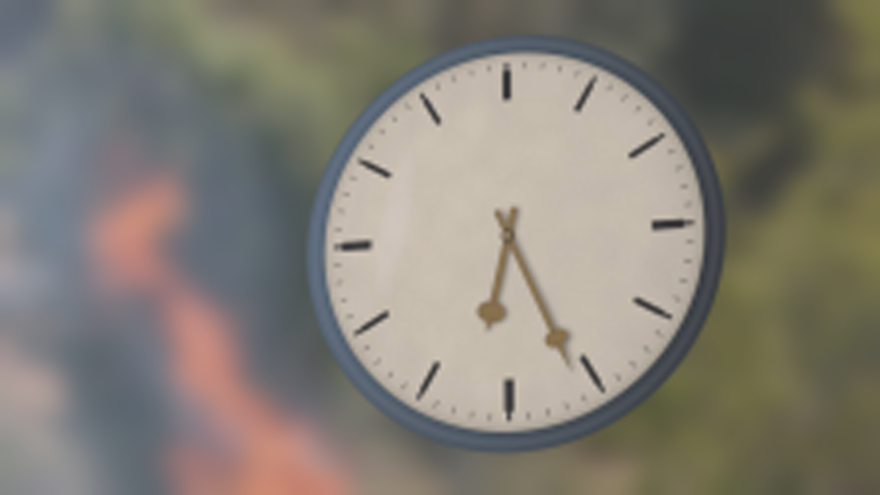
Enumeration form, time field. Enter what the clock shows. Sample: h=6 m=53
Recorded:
h=6 m=26
